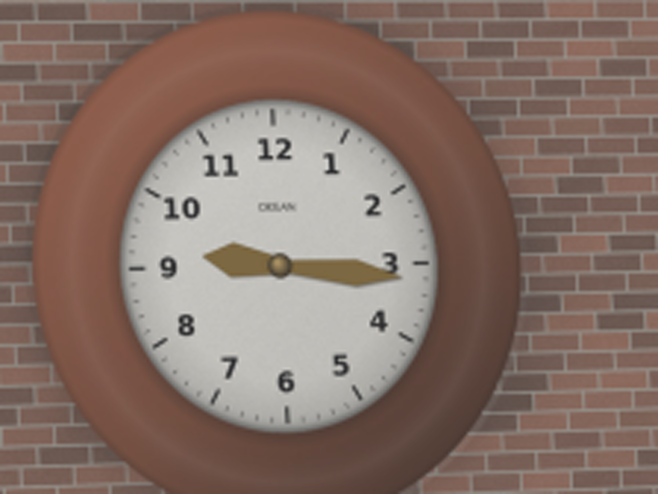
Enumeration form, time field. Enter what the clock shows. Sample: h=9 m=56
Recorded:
h=9 m=16
